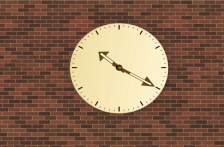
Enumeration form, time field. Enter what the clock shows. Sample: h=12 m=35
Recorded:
h=10 m=20
